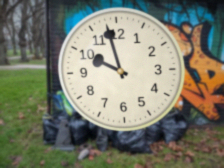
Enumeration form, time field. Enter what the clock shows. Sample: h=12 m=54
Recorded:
h=9 m=58
